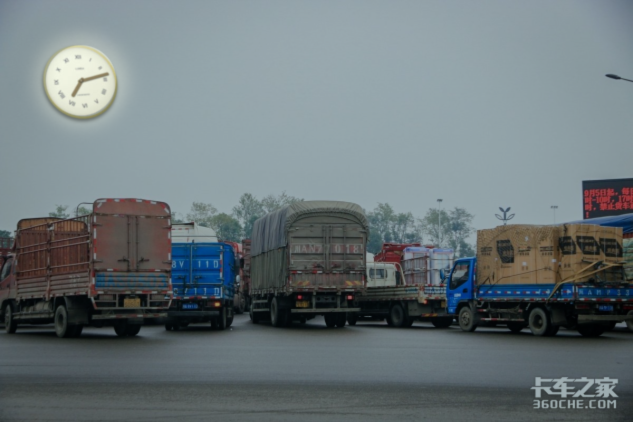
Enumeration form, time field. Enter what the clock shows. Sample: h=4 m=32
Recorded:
h=7 m=13
